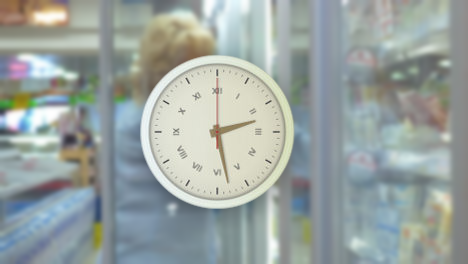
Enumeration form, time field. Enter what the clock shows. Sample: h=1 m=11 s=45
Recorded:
h=2 m=28 s=0
